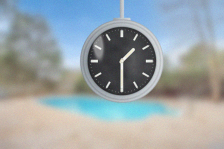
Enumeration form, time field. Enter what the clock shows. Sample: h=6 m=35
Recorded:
h=1 m=30
